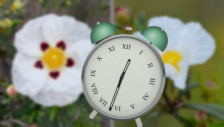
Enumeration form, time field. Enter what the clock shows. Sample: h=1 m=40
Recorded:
h=12 m=32
